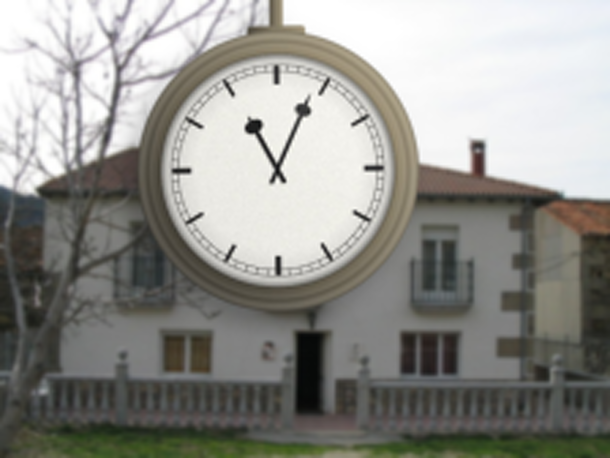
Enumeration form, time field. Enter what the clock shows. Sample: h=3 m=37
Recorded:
h=11 m=4
